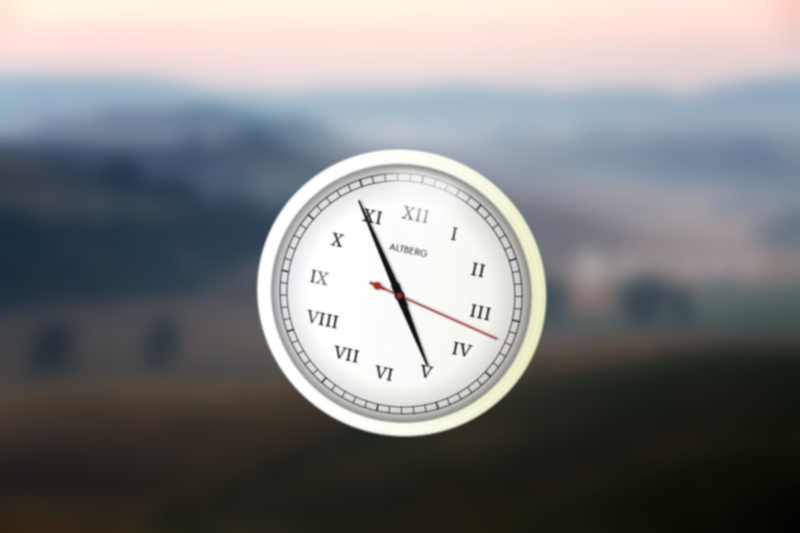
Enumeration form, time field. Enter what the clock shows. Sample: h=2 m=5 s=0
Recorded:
h=4 m=54 s=17
